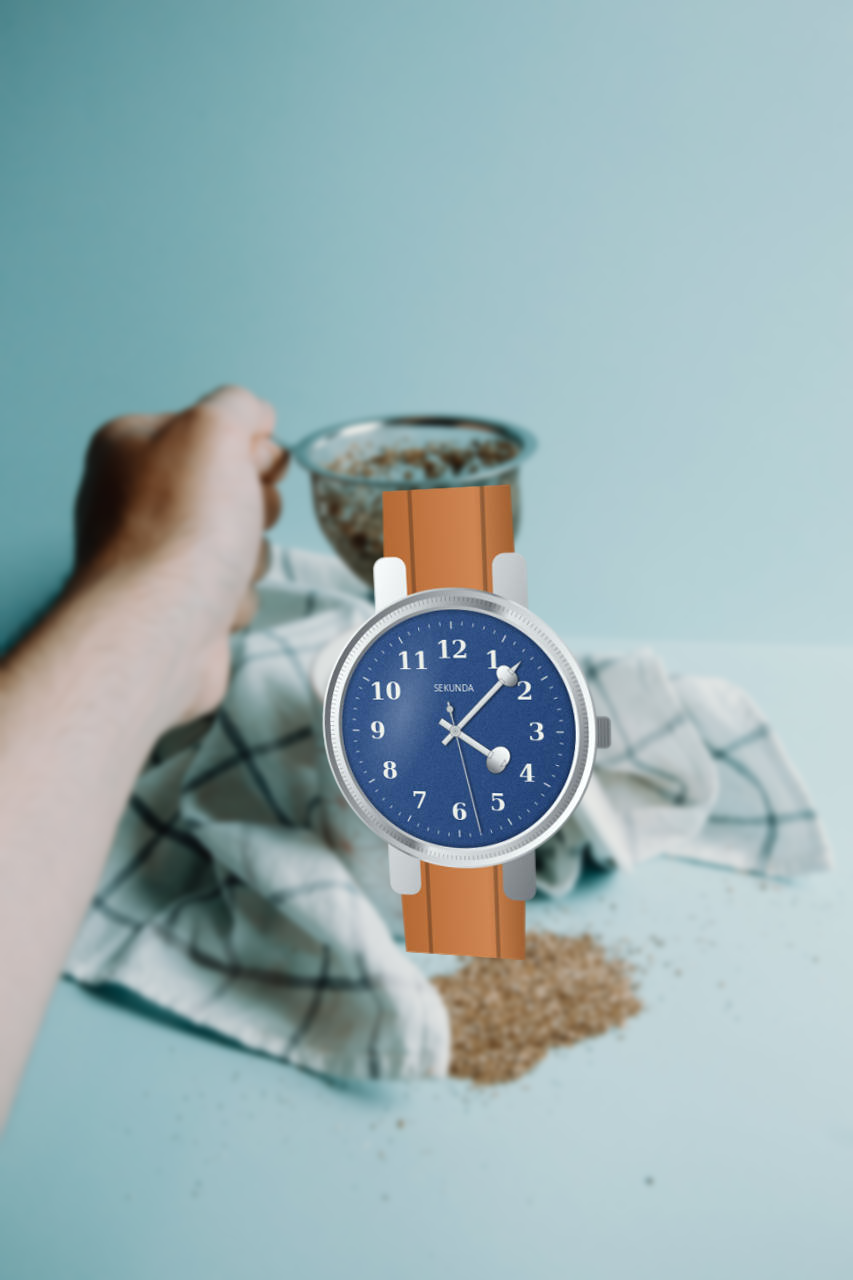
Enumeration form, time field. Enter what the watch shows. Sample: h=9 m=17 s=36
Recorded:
h=4 m=7 s=28
